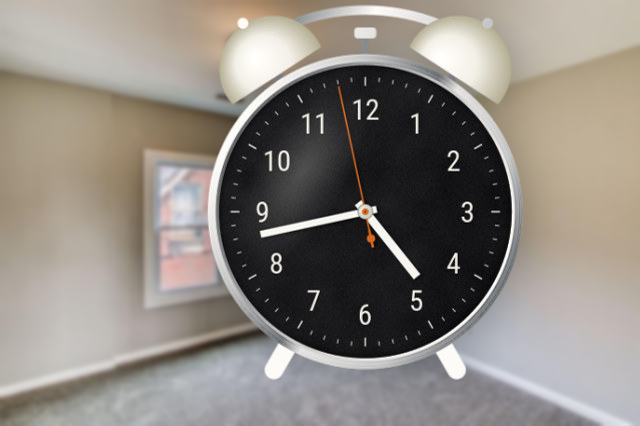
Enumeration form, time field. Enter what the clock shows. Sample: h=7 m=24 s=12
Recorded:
h=4 m=42 s=58
